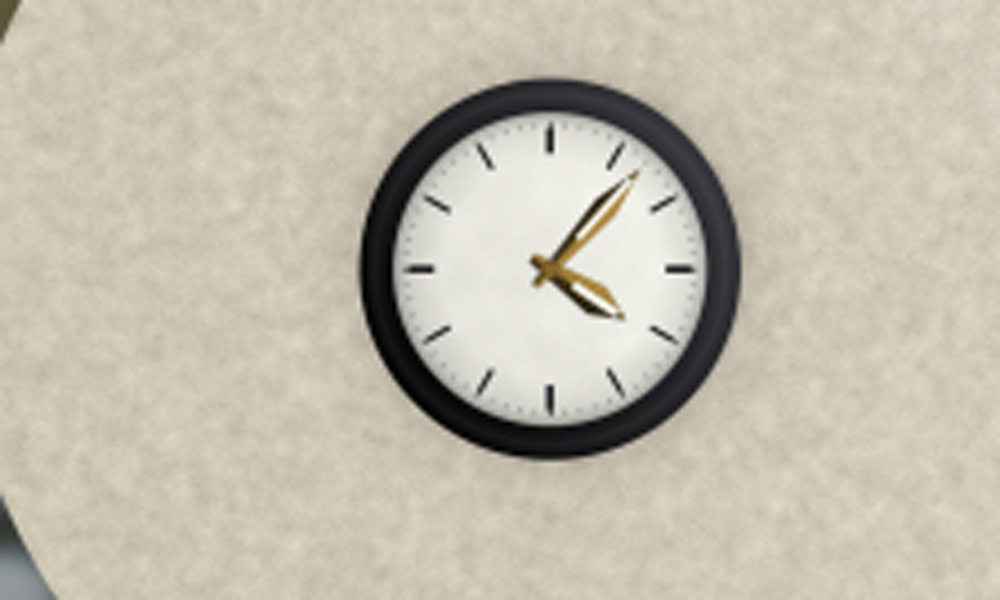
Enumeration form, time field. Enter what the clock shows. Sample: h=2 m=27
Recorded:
h=4 m=7
